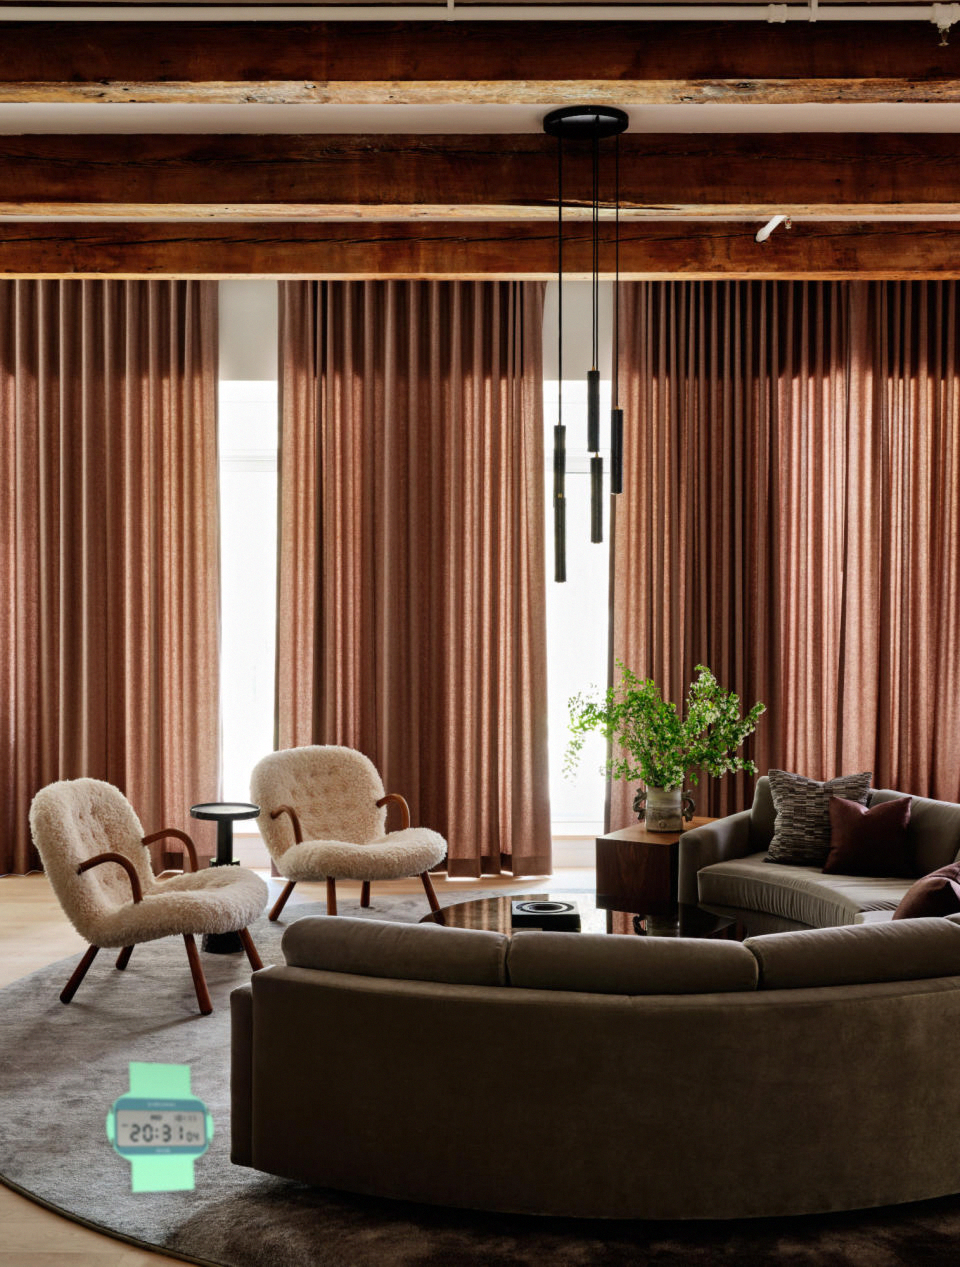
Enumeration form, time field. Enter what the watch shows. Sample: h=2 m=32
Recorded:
h=20 m=31
